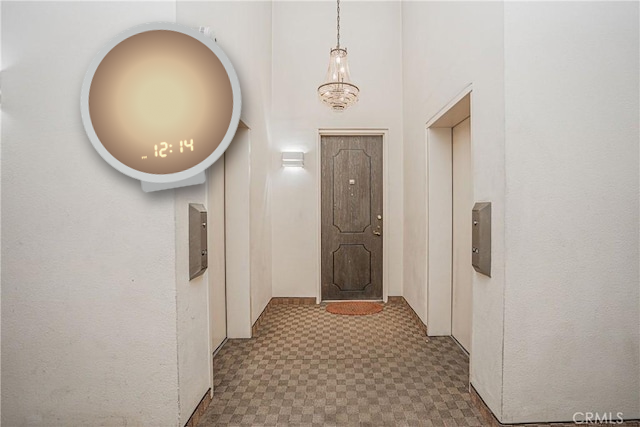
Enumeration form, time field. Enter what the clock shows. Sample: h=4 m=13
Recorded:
h=12 m=14
